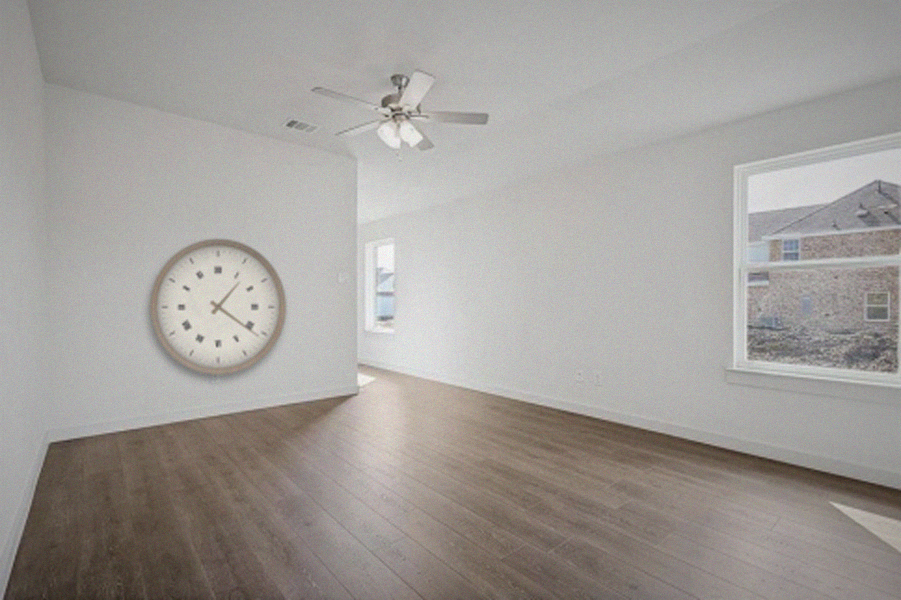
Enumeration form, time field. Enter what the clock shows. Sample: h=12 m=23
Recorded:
h=1 m=21
